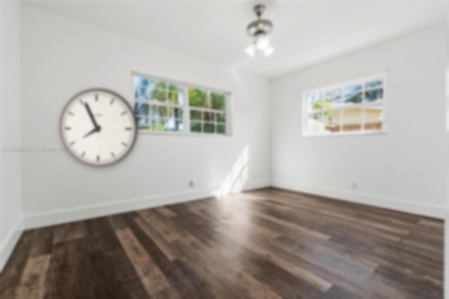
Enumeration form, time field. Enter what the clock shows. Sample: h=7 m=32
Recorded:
h=7 m=56
